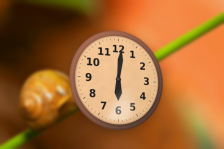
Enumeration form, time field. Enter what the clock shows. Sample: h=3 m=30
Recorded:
h=6 m=1
